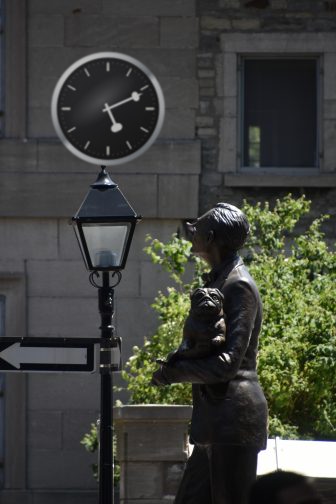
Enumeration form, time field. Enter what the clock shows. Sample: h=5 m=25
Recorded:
h=5 m=11
